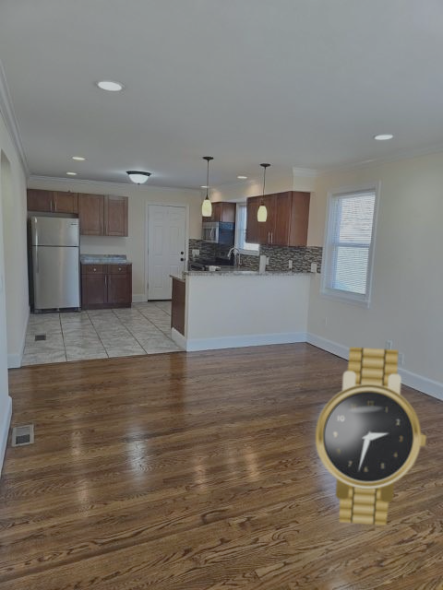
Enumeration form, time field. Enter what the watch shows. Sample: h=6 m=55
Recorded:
h=2 m=32
